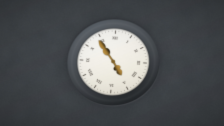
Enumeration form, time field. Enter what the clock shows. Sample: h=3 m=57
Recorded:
h=4 m=54
